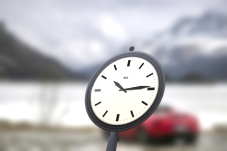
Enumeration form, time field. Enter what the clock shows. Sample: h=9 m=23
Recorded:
h=10 m=14
